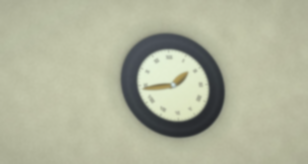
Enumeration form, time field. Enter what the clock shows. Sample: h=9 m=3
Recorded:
h=1 m=44
